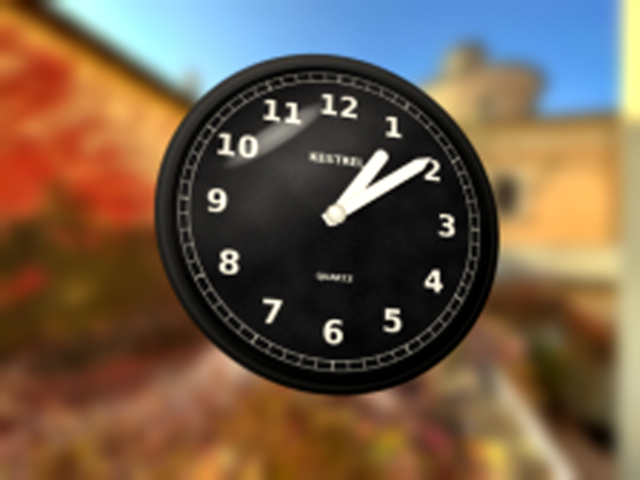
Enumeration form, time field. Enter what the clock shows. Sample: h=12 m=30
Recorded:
h=1 m=9
